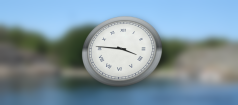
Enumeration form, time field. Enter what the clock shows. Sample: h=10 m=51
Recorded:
h=3 m=46
